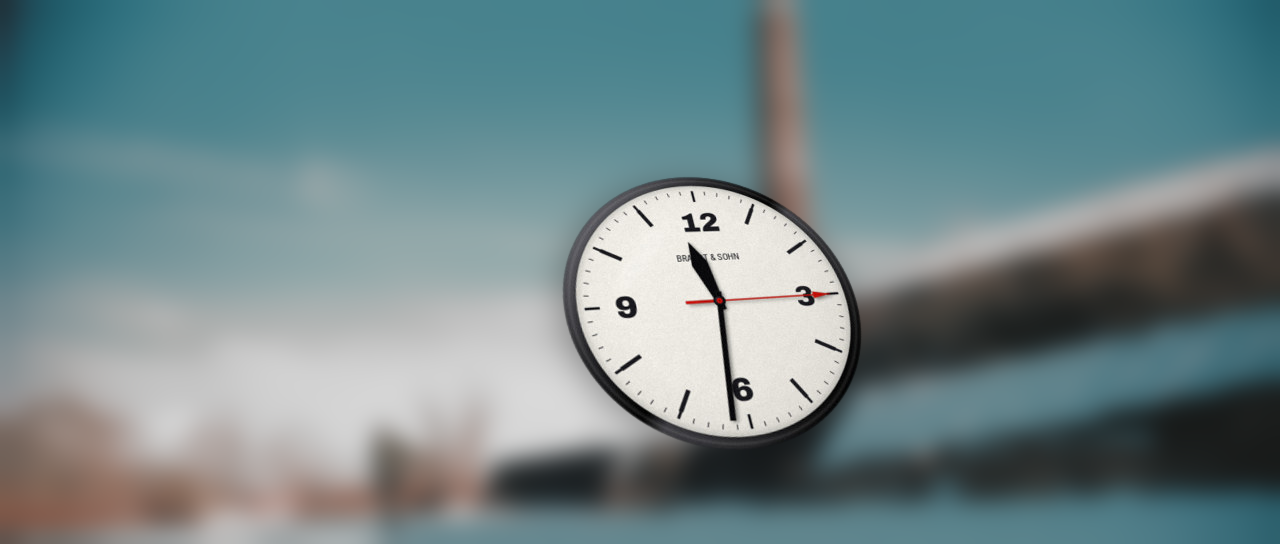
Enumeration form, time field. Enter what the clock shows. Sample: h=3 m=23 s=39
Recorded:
h=11 m=31 s=15
